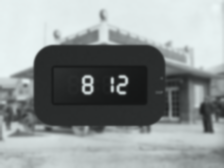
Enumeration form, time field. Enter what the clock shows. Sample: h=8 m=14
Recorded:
h=8 m=12
